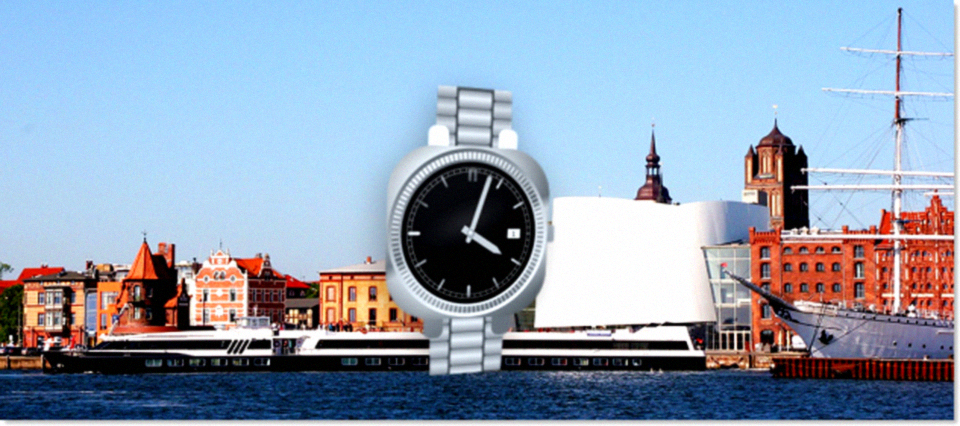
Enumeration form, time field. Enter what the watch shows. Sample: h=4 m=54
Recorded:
h=4 m=3
